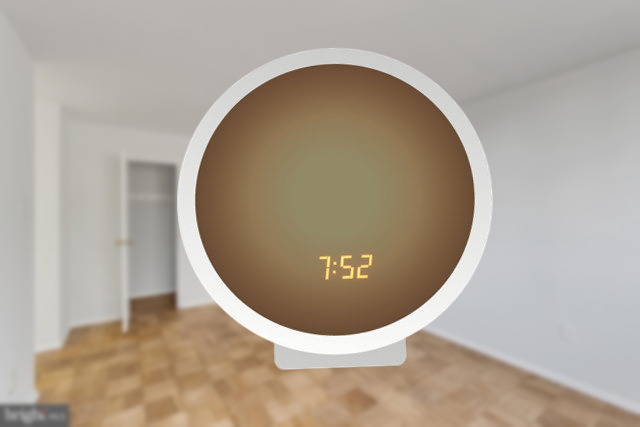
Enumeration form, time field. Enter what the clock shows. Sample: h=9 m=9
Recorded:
h=7 m=52
